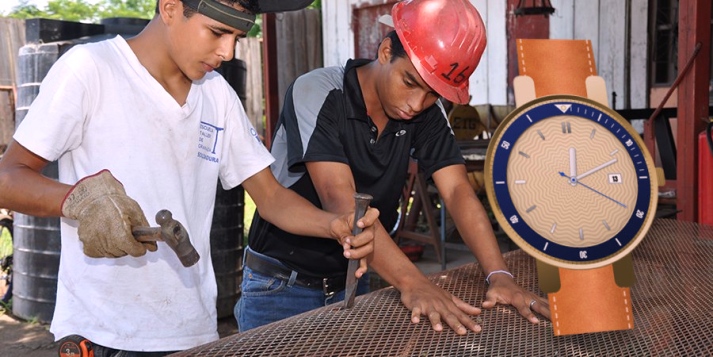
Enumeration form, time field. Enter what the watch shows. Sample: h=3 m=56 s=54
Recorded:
h=12 m=11 s=20
